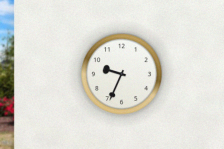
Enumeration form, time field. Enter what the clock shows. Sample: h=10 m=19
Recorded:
h=9 m=34
